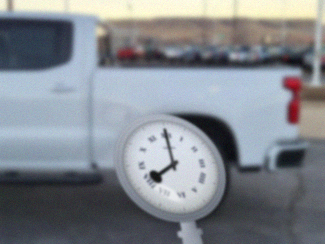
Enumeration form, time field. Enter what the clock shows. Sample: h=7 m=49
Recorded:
h=8 m=0
